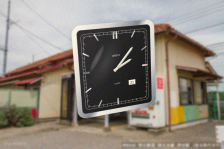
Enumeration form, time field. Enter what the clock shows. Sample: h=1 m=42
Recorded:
h=2 m=7
